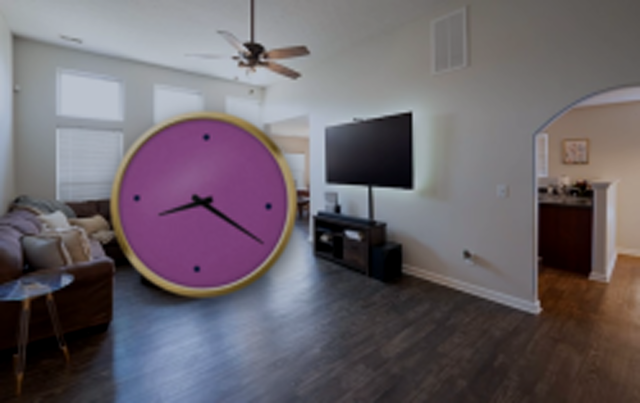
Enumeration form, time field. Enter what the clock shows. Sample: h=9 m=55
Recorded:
h=8 m=20
